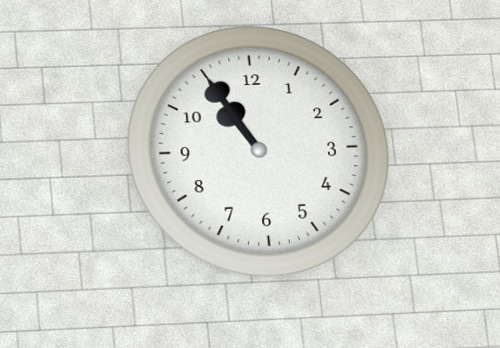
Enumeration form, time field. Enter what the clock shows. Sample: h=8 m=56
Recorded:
h=10 m=55
